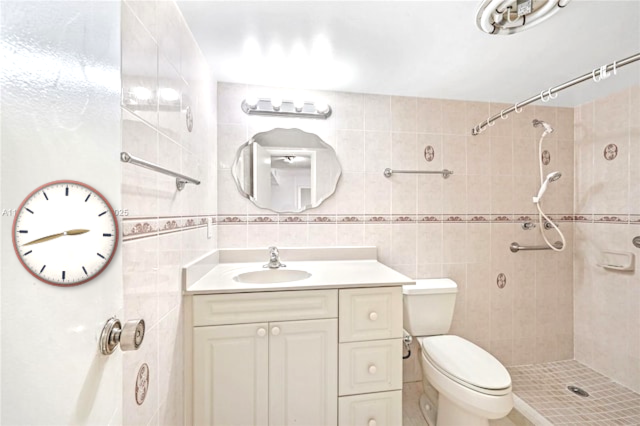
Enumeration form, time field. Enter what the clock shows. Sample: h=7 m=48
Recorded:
h=2 m=42
